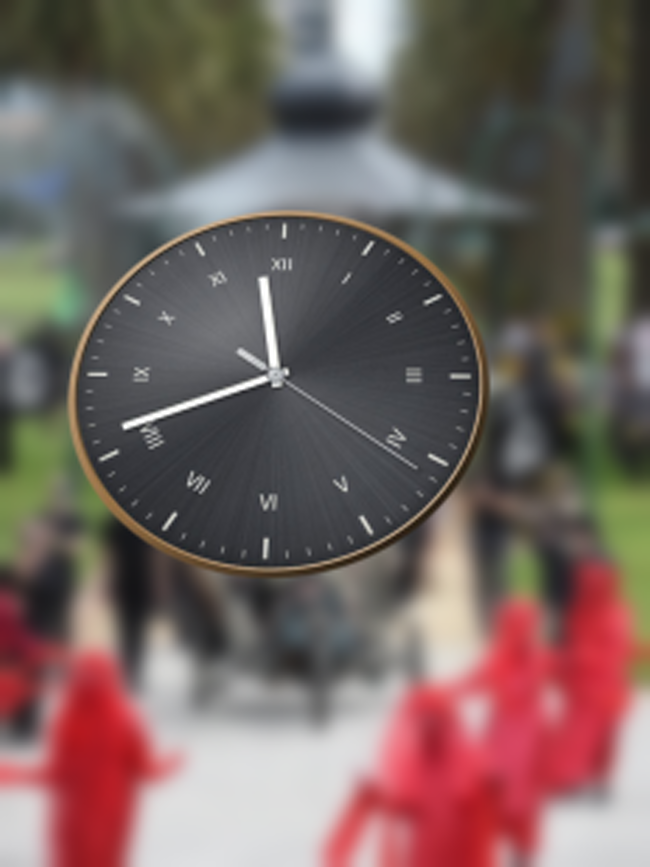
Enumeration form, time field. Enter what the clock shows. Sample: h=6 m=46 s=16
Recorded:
h=11 m=41 s=21
